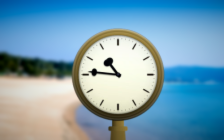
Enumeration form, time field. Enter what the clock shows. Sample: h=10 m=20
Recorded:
h=10 m=46
